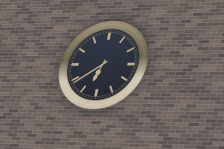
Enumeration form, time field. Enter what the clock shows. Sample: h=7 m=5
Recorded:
h=6 m=39
